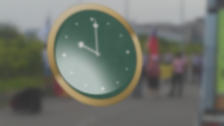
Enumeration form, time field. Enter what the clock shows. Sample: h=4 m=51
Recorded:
h=10 m=1
